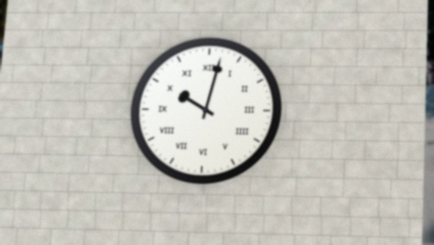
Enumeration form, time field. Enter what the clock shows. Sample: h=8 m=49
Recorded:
h=10 m=2
